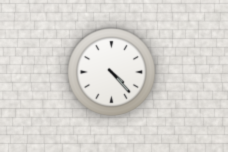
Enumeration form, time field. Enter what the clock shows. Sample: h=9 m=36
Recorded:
h=4 m=23
